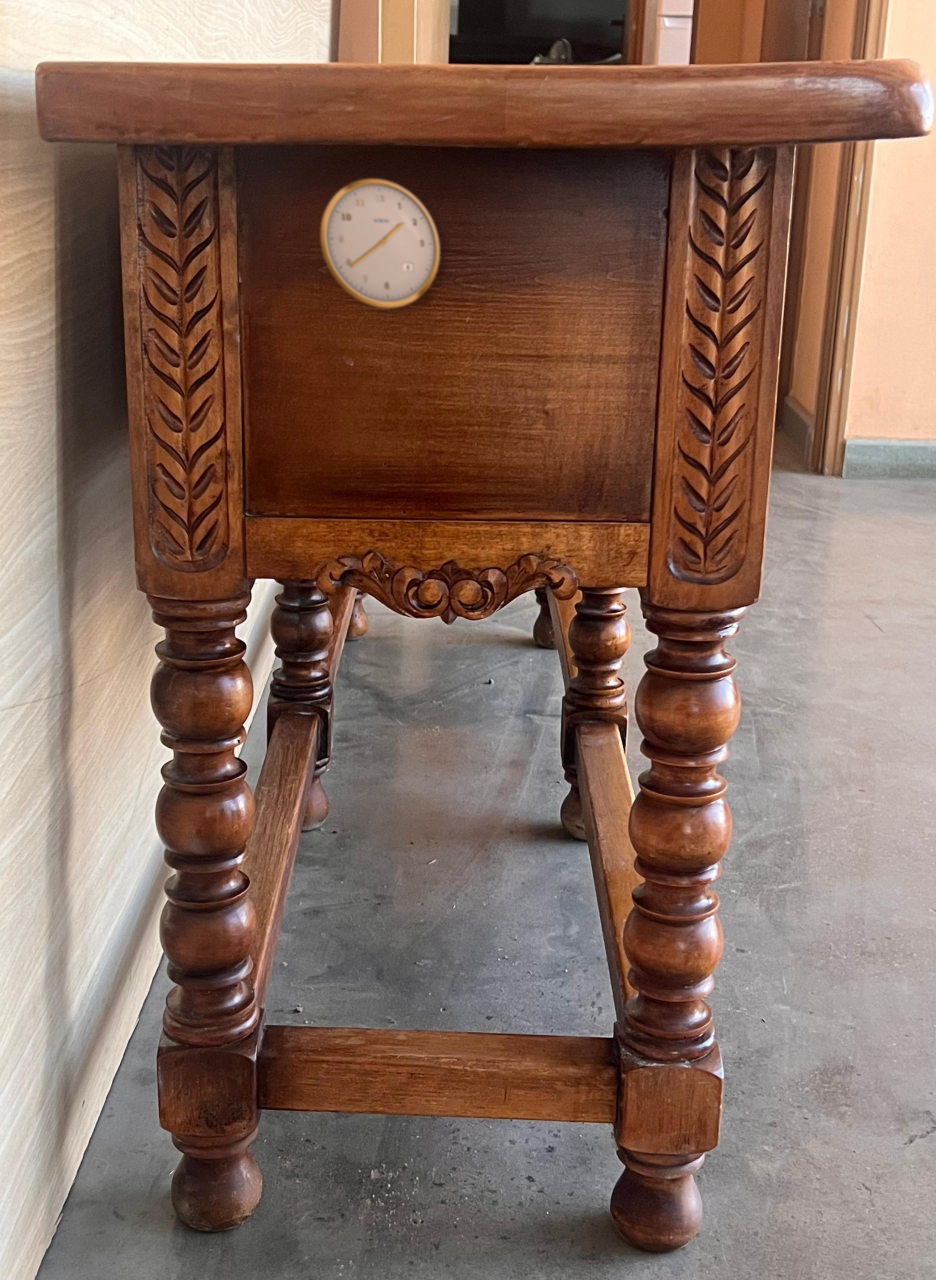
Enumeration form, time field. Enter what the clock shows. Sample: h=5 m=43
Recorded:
h=1 m=39
